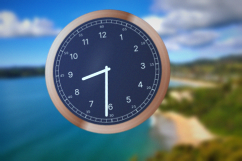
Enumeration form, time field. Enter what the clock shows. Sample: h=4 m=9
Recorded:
h=8 m=31
